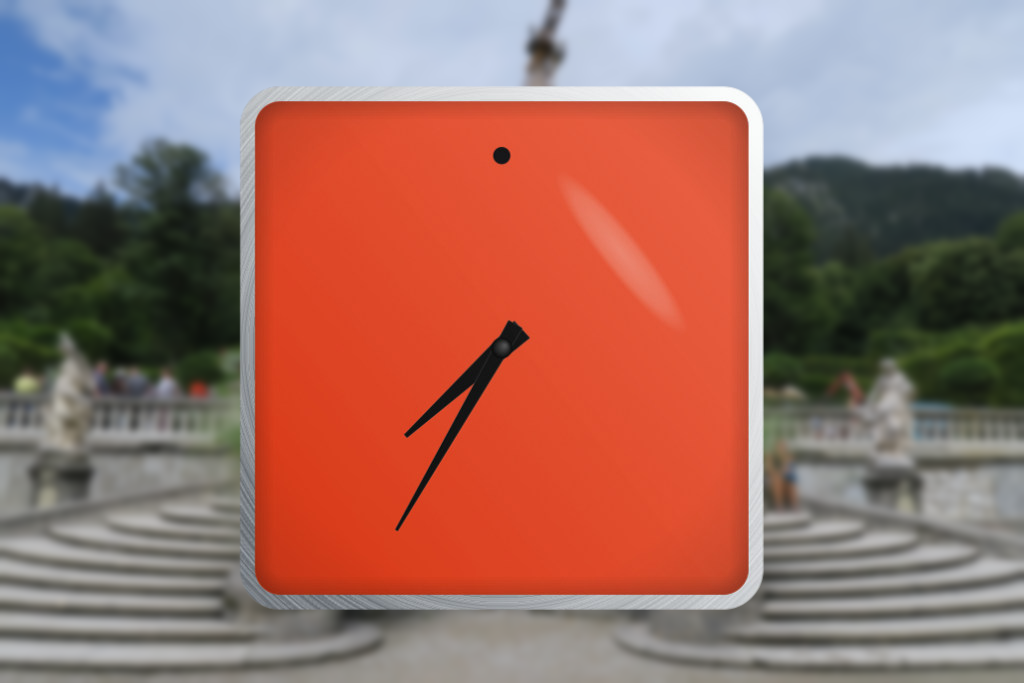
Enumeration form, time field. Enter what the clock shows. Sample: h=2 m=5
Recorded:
h=7 m=35
